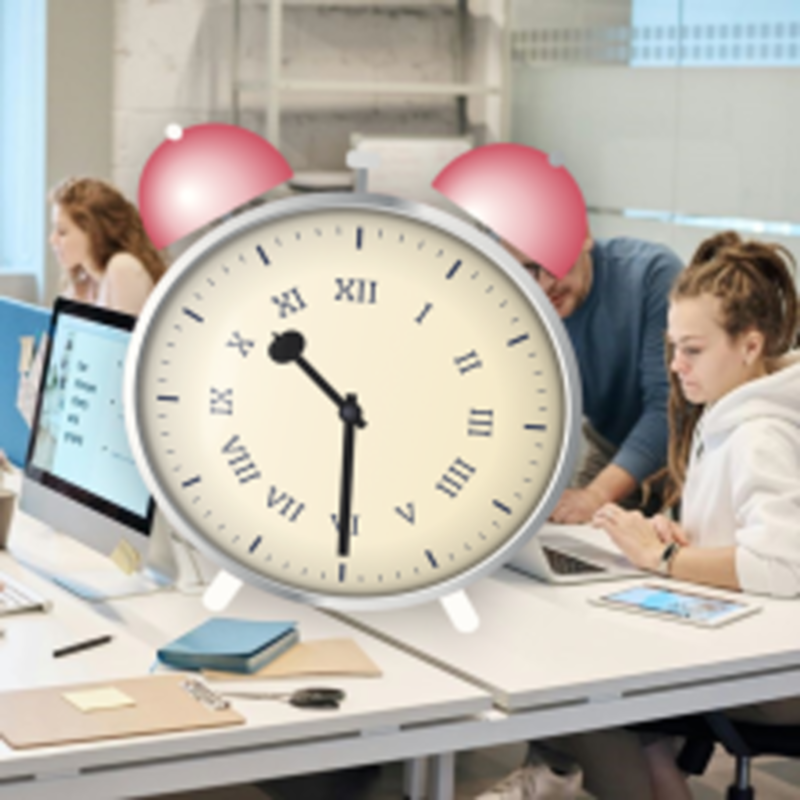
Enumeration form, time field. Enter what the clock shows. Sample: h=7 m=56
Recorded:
h=10 m=30
